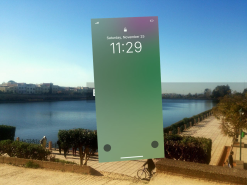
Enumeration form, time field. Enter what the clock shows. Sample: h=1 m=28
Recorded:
h=11 m=29
